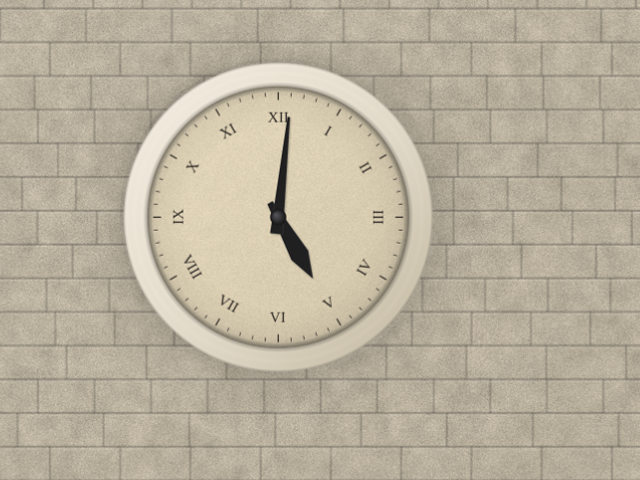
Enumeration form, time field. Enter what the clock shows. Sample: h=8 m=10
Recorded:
h=5 m=1
